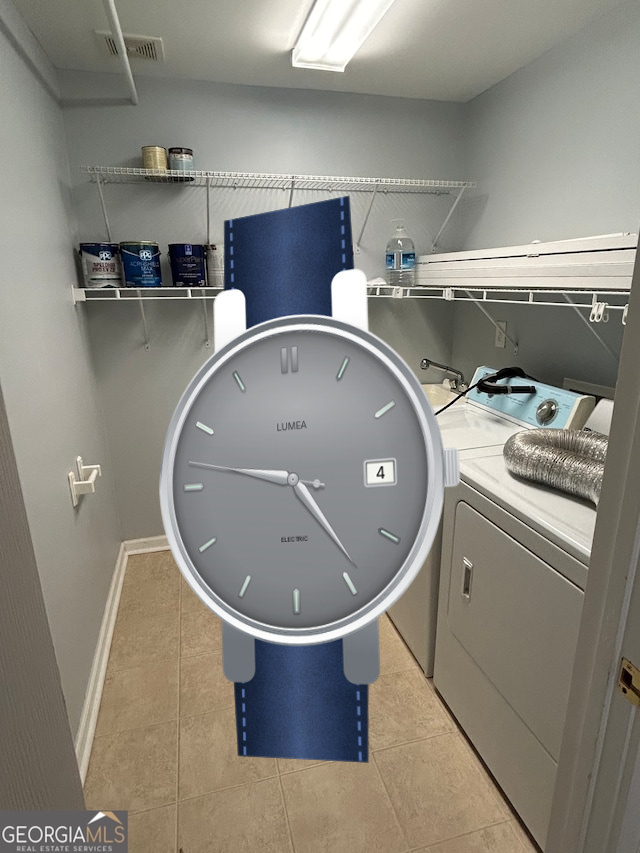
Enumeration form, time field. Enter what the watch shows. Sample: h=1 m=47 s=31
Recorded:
h=9 m=23 s=47
